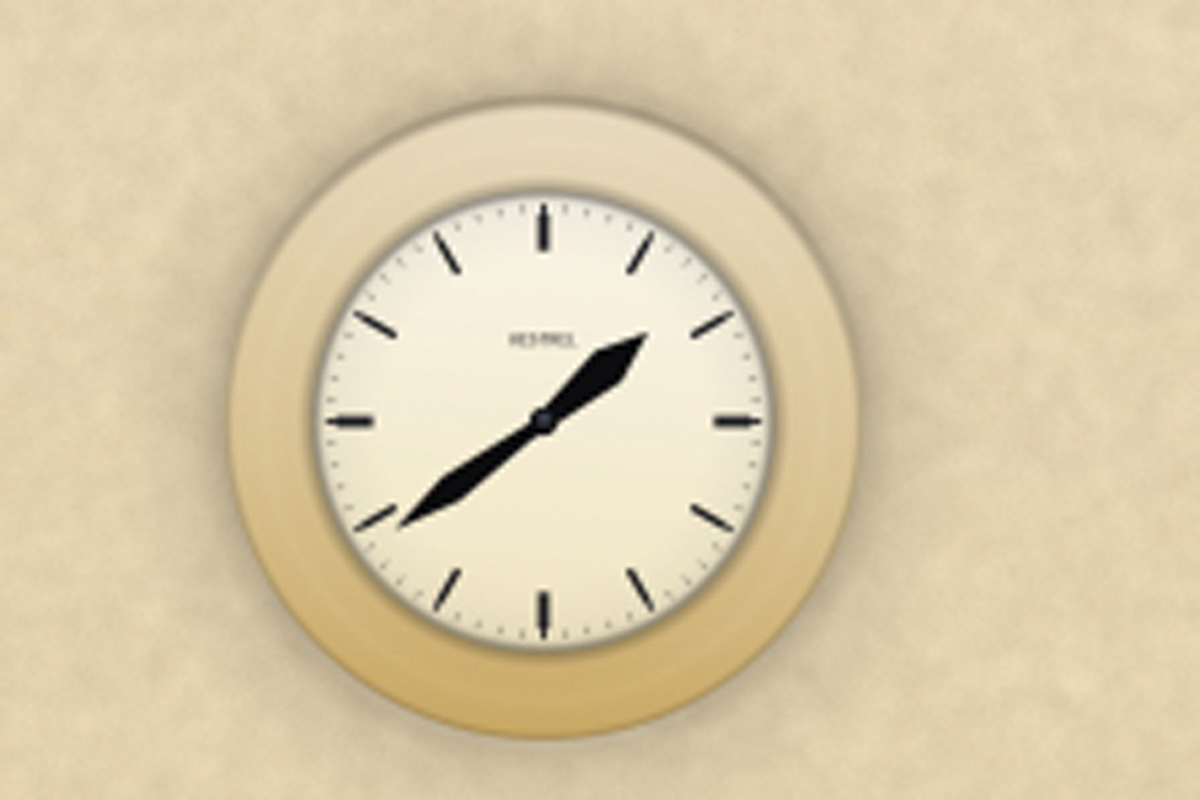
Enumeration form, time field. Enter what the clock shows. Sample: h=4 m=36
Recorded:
h=1 m=39
